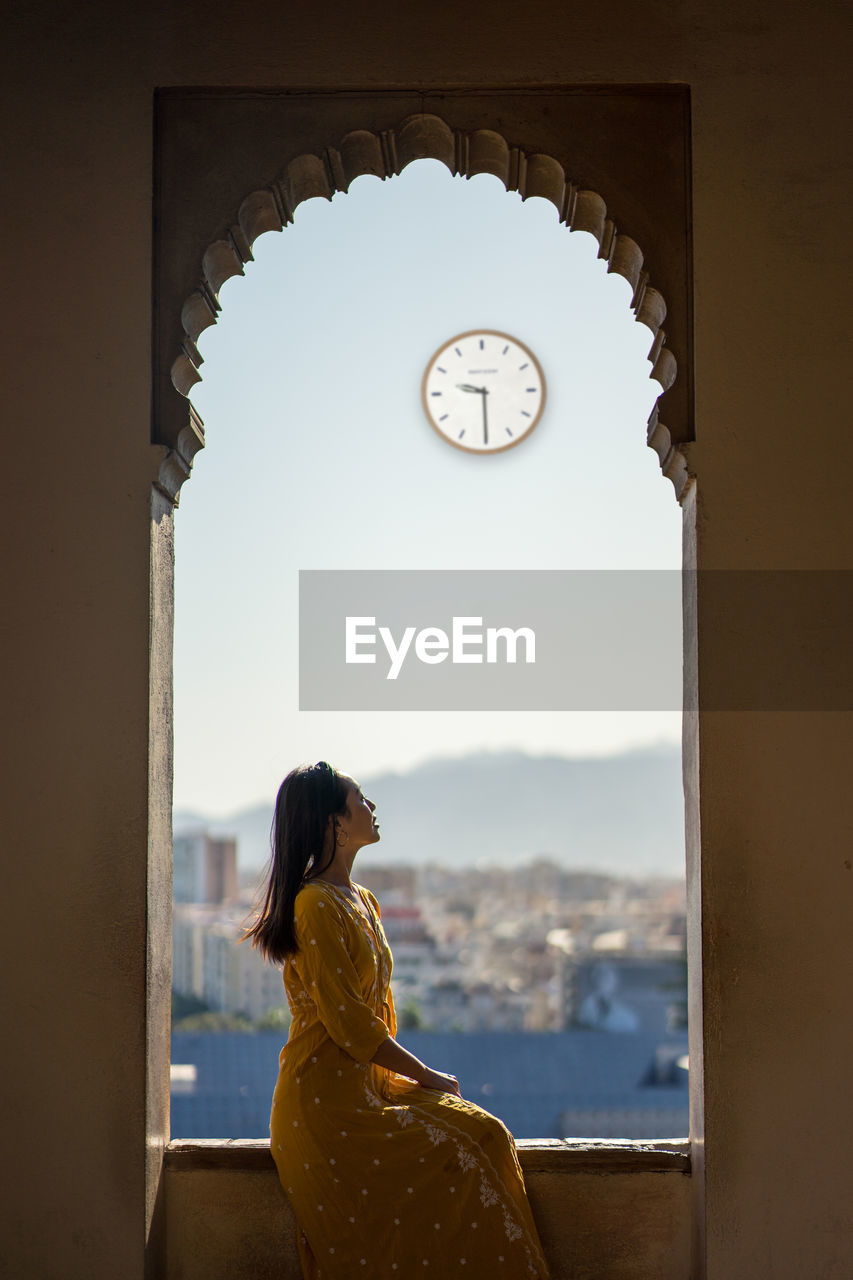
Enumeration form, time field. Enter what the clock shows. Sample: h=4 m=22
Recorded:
h=9 m=30
